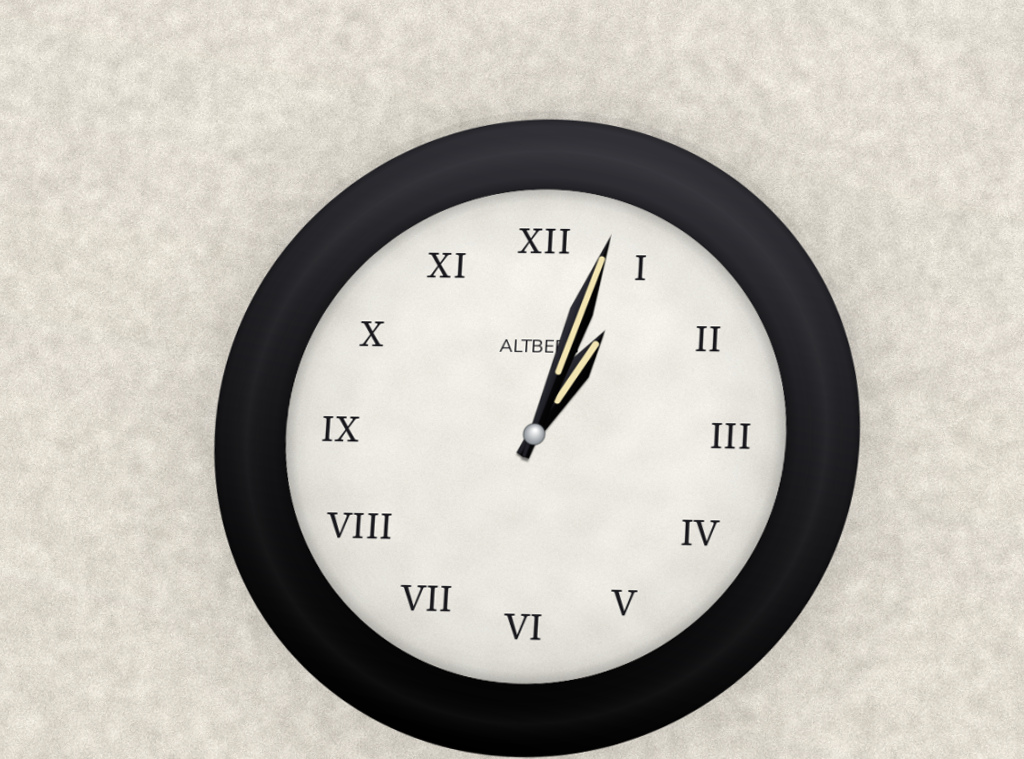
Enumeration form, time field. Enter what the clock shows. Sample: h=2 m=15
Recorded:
h=1 m=3
